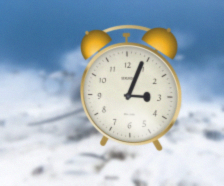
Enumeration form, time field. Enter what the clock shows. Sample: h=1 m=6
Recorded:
h=3 m=4
